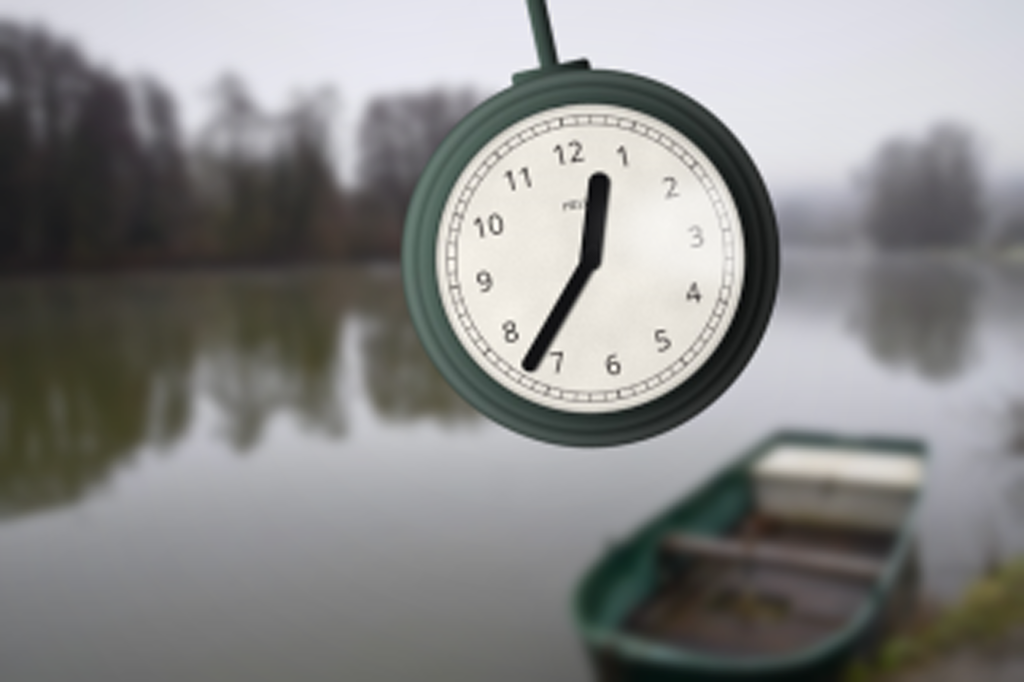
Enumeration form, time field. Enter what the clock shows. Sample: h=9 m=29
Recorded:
h=12 m=37
